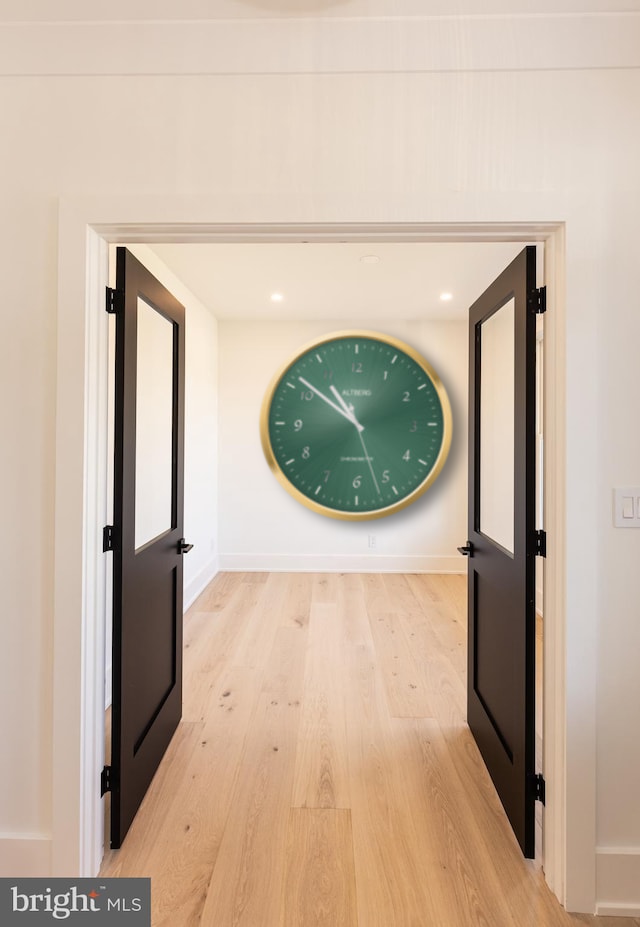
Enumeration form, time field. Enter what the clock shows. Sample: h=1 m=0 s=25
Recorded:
h=10 m=51 s=27
